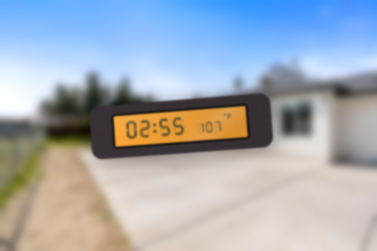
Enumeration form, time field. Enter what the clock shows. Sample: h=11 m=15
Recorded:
h=2 m=55
